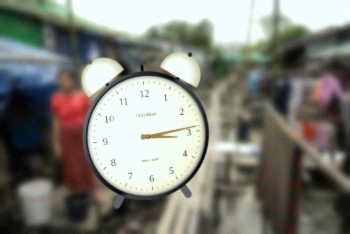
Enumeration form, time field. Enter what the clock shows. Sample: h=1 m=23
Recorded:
h=3 m=14
